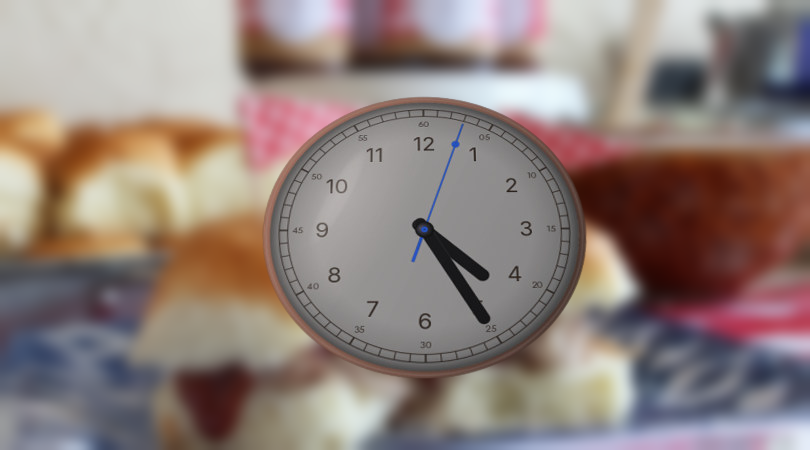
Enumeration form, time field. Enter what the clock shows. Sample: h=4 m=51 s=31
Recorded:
h=4 m=25 s=3
